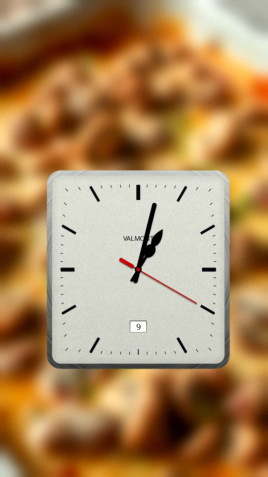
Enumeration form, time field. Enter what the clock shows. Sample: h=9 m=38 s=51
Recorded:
h=1 m=2 s=20
